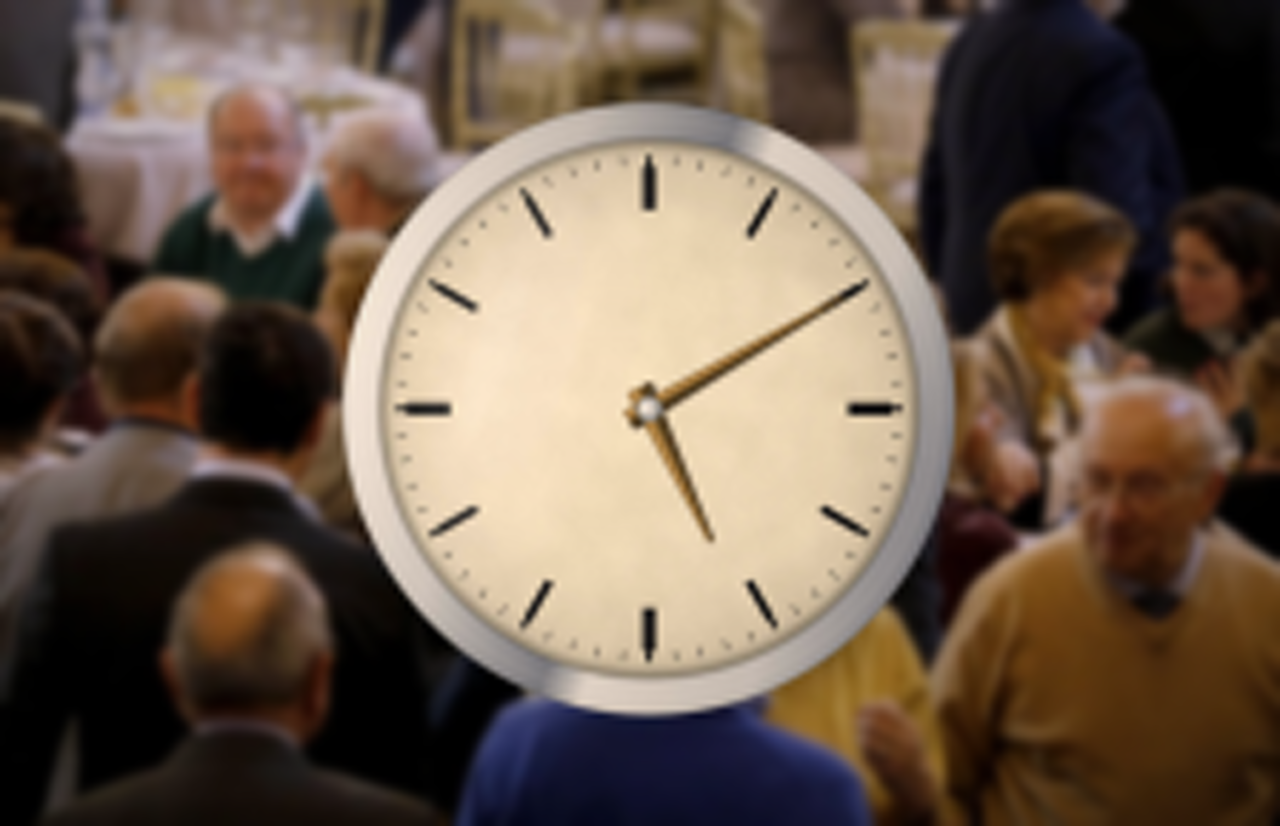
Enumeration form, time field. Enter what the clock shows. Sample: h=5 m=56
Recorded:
h=5 m=10
